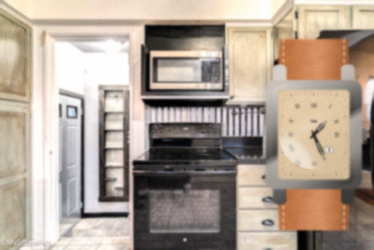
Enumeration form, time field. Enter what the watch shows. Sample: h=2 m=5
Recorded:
h=1 m=26
